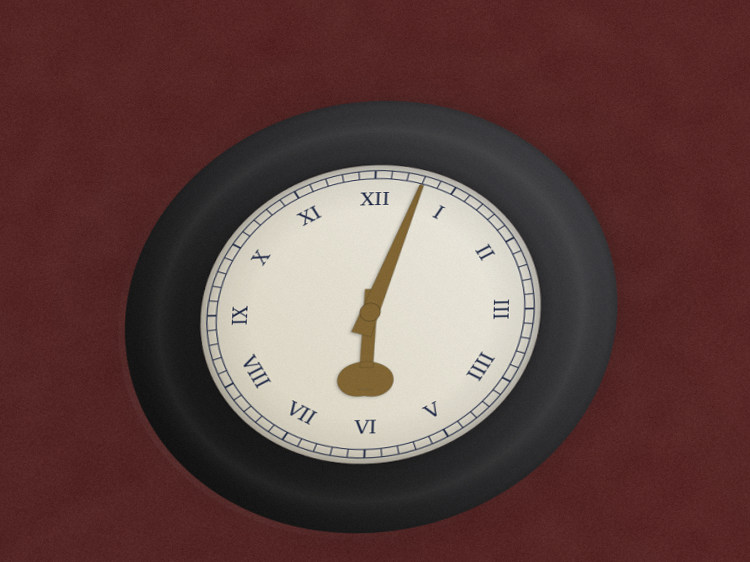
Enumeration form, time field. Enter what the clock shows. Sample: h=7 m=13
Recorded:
h=6 m=3
